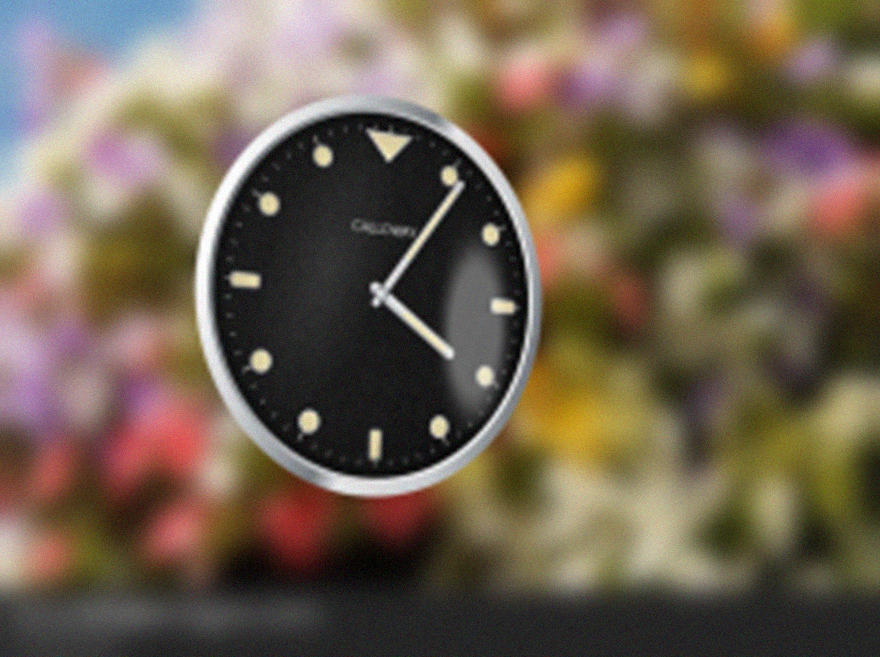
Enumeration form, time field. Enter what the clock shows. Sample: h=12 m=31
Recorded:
h=4 m=6
